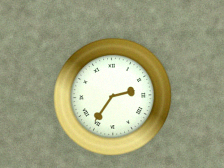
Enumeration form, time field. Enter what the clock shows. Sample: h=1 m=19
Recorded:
h=2 m=36
